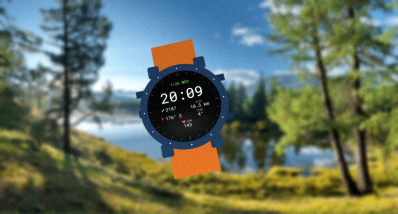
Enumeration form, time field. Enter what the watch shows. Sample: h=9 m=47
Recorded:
h=20 m=9
